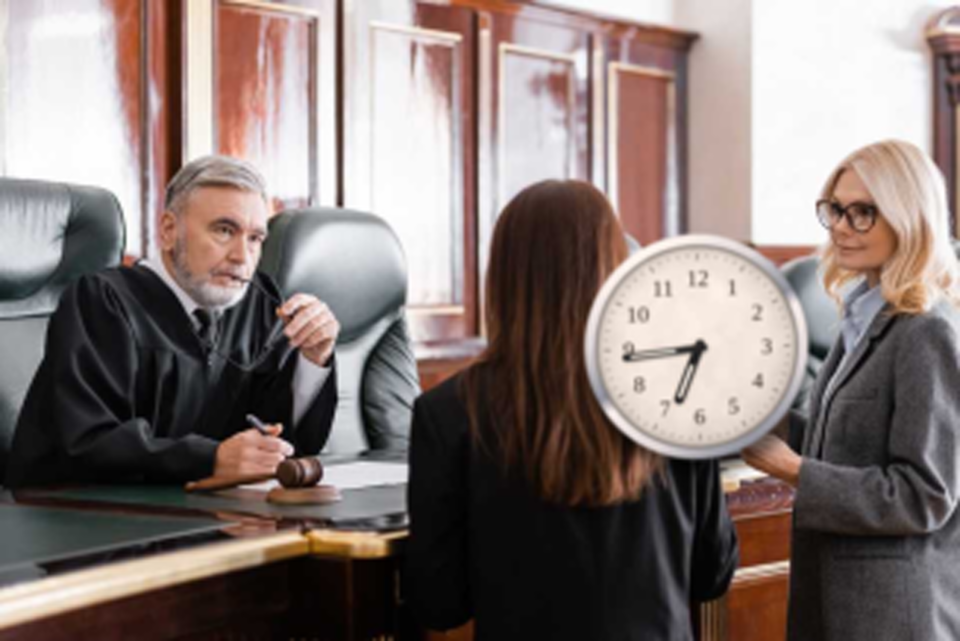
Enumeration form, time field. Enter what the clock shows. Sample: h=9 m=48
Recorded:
h=6 m=44
